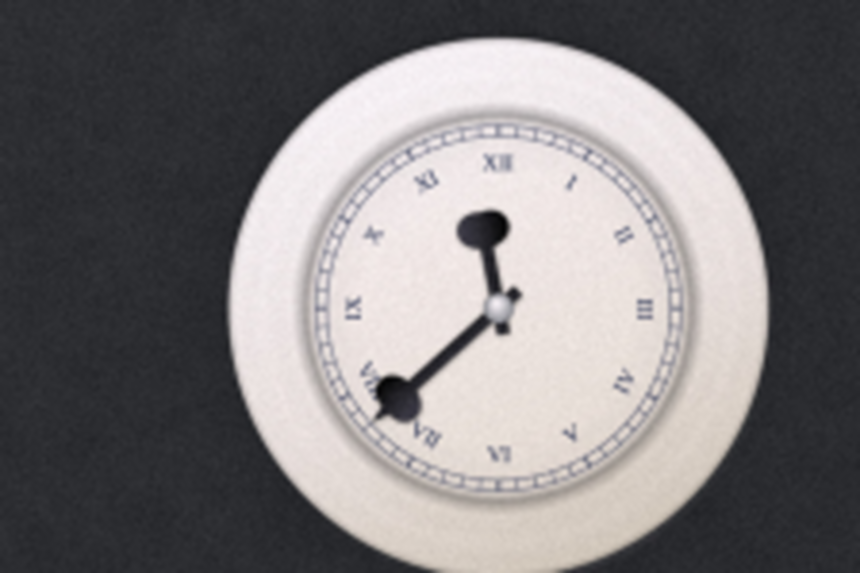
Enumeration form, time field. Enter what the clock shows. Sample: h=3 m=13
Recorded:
h=11 m=38
